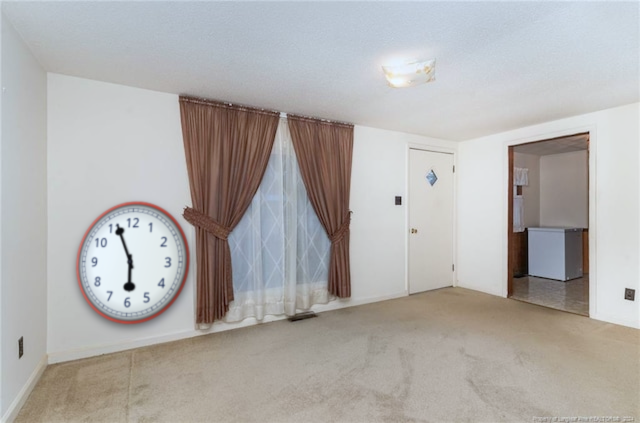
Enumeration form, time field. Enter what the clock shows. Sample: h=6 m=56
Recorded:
h=5 m=56
